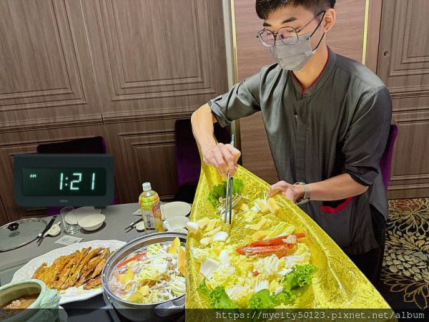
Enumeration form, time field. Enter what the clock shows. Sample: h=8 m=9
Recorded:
h=1 m=21
